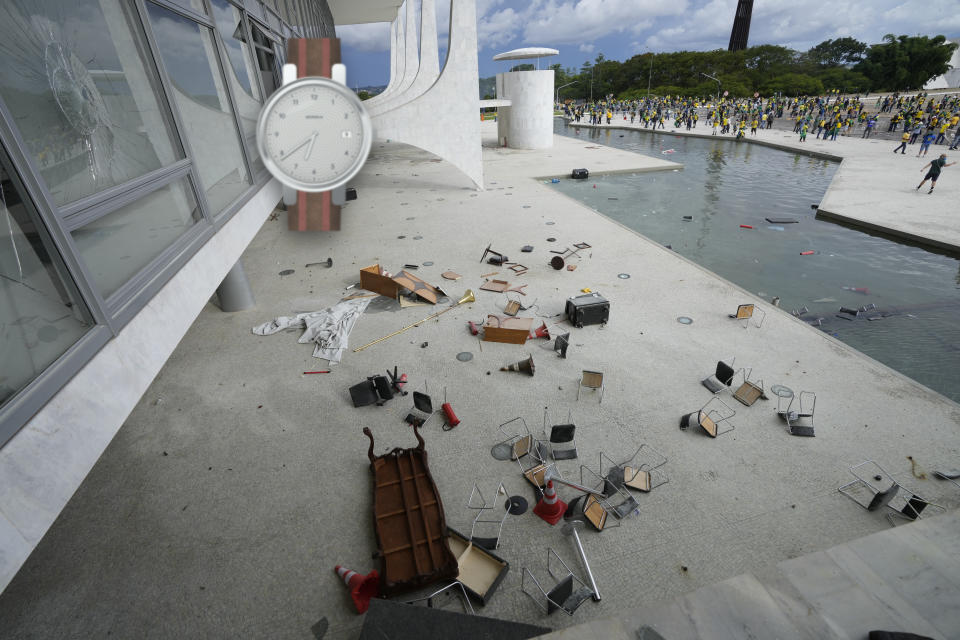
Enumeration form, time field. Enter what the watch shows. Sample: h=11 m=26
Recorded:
h=6 m=39
